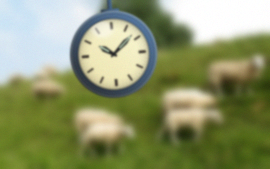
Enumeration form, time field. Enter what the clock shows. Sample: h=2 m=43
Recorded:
h=10 m=8
